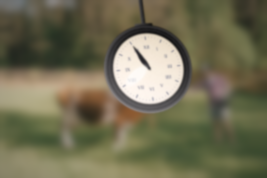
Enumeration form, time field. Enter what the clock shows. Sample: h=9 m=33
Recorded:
h=10 m=55
